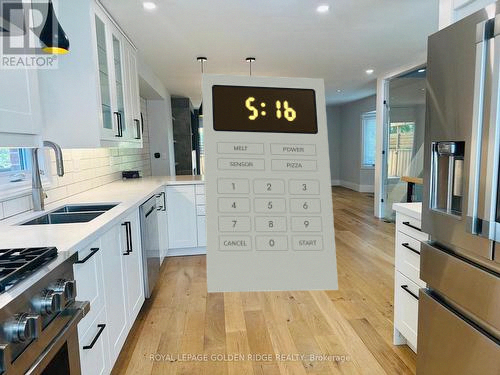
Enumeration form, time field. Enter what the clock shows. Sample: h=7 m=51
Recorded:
h=5 m=16
